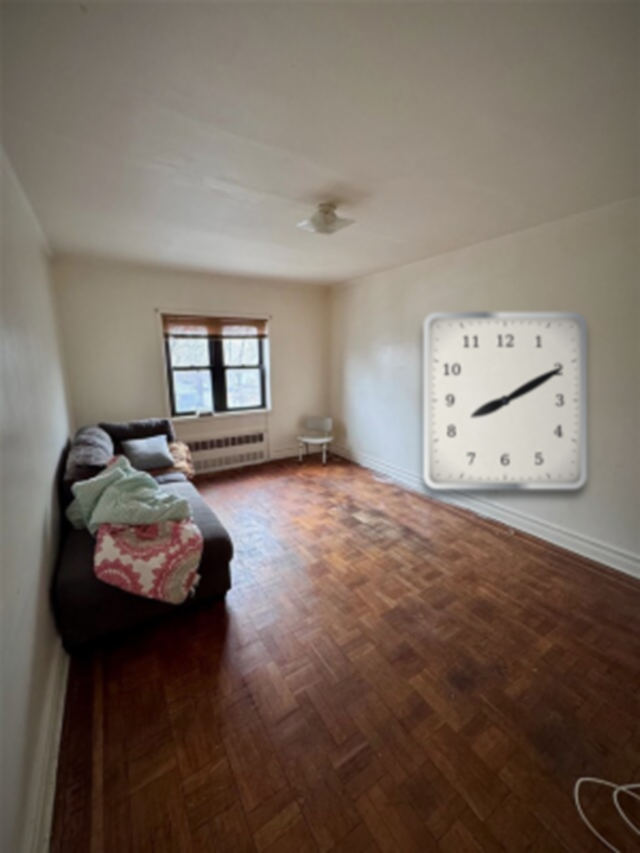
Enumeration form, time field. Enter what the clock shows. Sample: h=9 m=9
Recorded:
h=8 m=10
